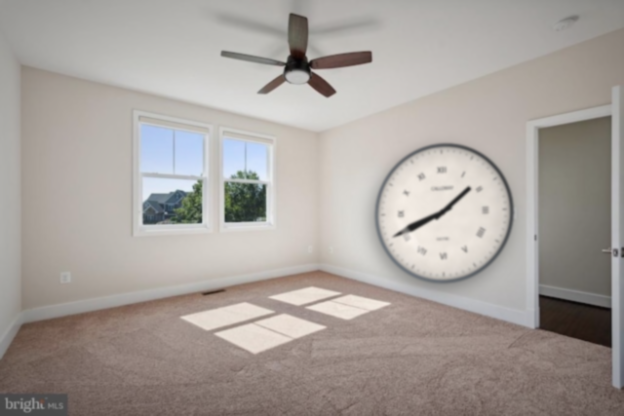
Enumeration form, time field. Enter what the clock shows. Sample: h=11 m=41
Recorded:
h=1 m=41
